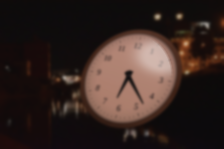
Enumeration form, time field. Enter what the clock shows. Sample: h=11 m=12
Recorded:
h=6 m=23
